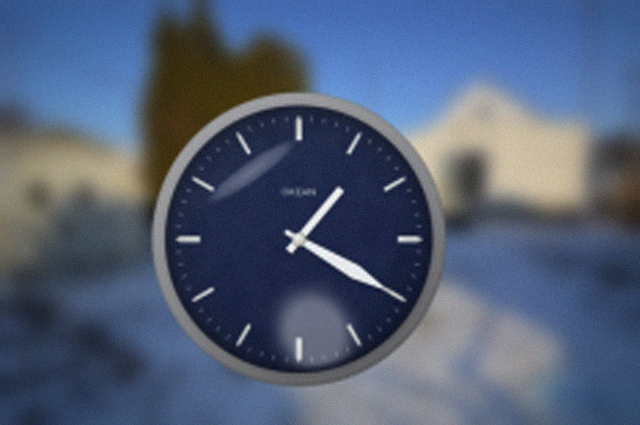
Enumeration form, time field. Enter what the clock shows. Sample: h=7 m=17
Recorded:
h=1 m=20
